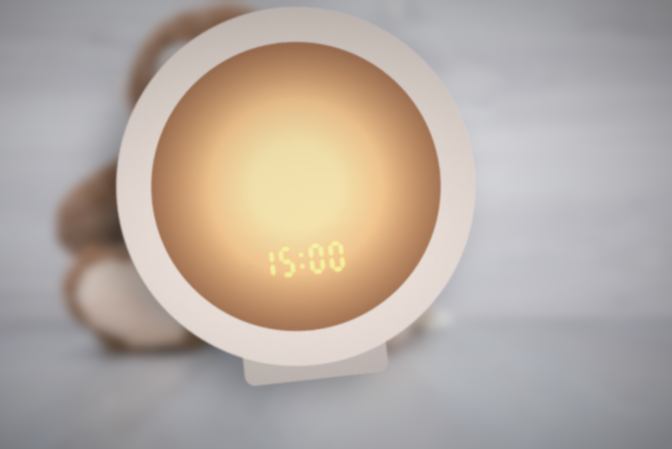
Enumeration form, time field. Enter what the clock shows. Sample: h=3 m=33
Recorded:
h=15 m=0
